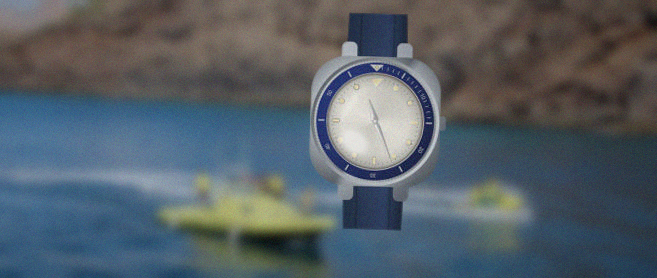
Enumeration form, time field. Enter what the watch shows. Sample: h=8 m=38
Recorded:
h=11 m=26
